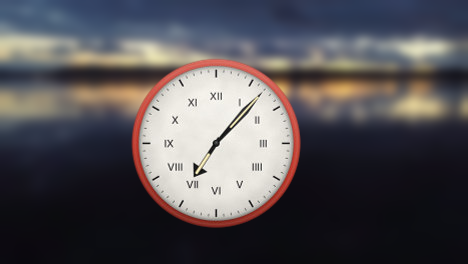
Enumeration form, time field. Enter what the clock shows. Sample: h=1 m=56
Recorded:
h=7 m=7
